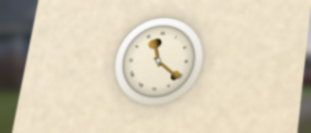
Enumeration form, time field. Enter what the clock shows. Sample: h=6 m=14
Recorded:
h=11 m=21
